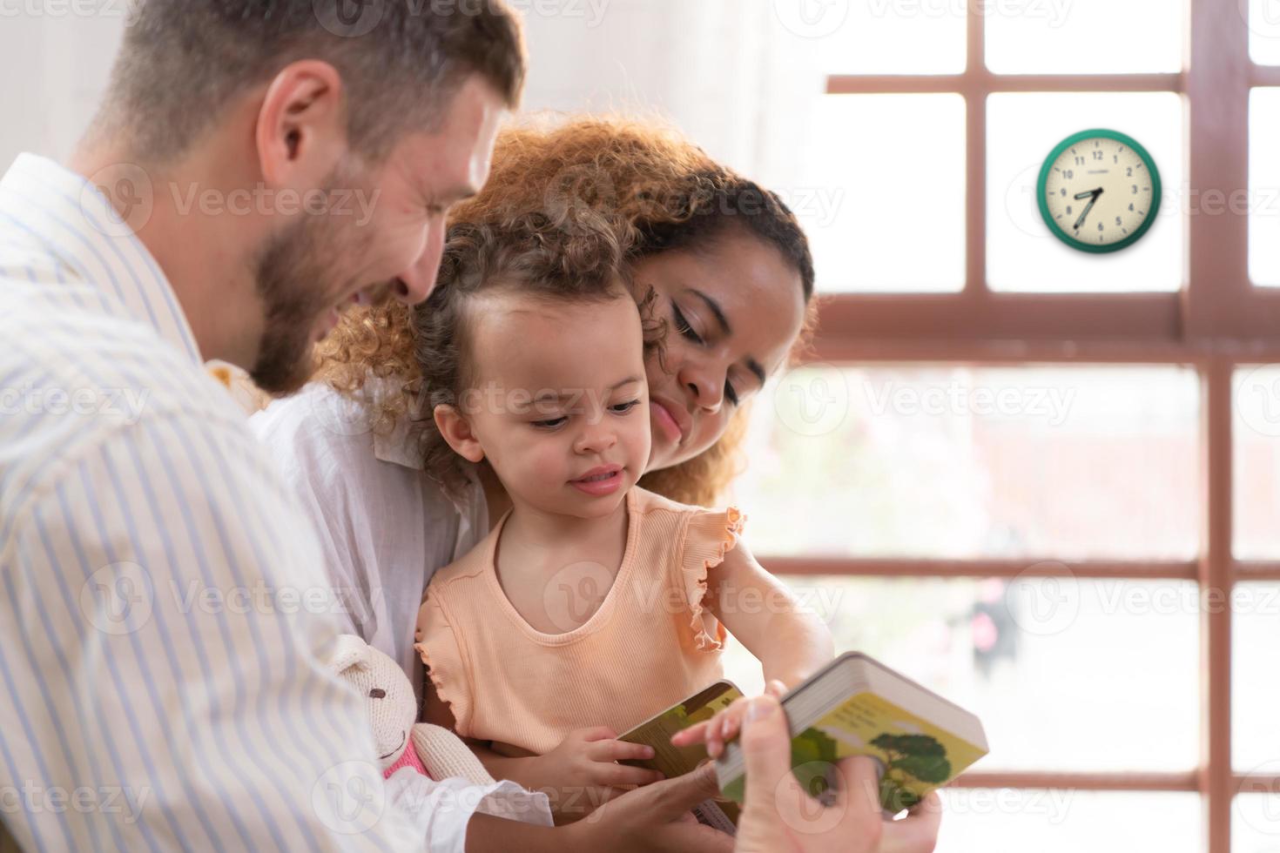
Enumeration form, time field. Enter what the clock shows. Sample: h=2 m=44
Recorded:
h=8 m=36
